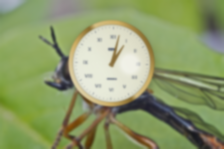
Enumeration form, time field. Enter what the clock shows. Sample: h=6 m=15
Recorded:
h=1 m=2
